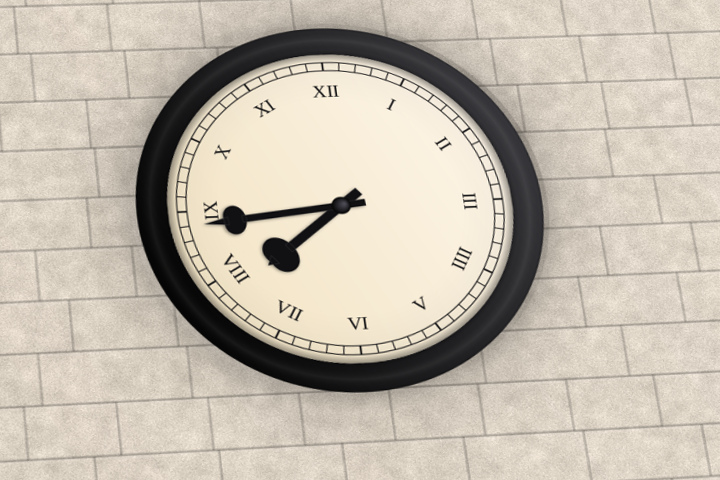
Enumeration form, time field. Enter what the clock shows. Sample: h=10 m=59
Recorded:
h=7 m=44
